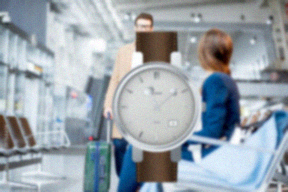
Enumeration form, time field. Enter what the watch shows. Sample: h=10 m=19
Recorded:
h=11 m=8
